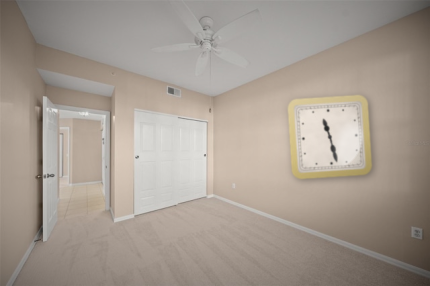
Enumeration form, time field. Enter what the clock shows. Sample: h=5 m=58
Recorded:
h=11 m=28
